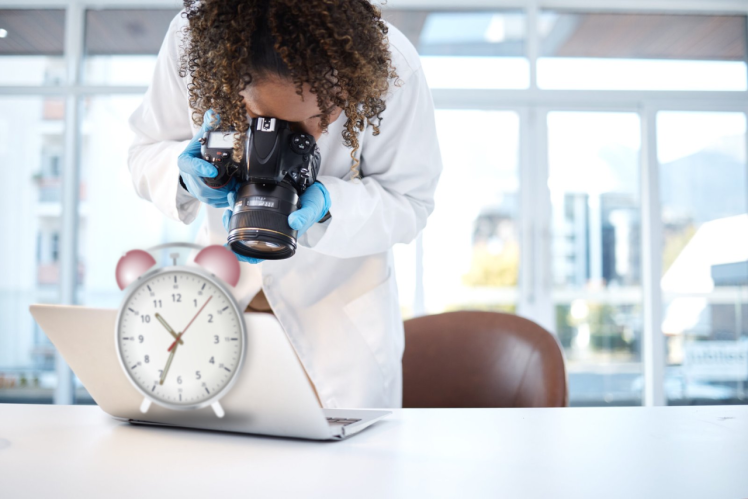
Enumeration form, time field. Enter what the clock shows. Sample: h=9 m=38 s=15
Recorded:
h=10 m=34 s=7
